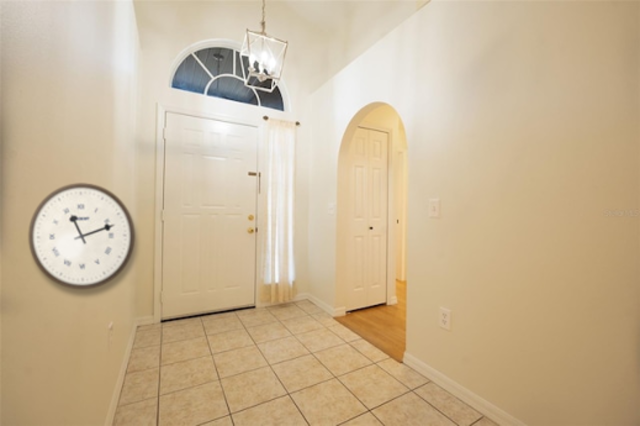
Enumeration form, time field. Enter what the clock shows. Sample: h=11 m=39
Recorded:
h=11 m=12
